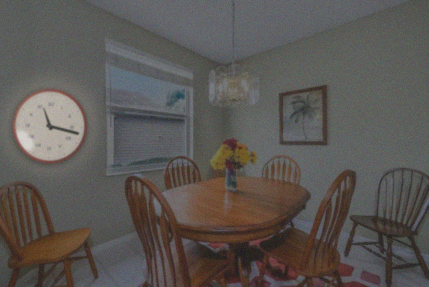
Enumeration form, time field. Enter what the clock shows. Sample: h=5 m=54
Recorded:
h=11 m=17
